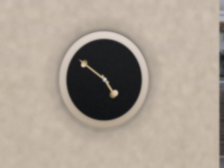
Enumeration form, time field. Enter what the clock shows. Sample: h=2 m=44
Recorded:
h=4 m=51
